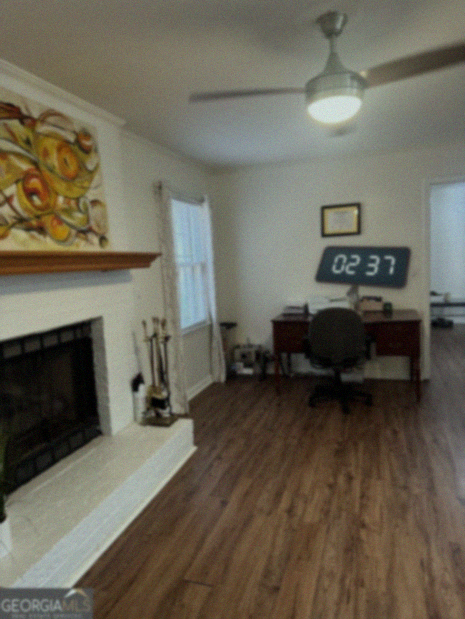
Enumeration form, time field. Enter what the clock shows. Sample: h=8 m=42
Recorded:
h=2 m=37
